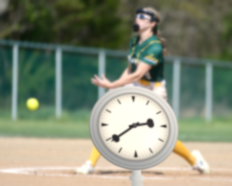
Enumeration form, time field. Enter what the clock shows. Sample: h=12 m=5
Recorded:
h=2 m=39
